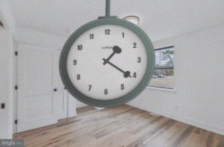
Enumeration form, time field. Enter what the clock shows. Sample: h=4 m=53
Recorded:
h=1 m=21
